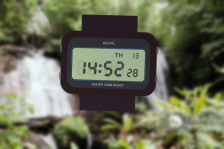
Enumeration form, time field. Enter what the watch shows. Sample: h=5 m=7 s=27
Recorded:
h=14 m=52 s=28
